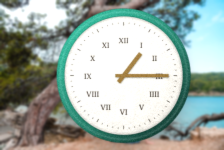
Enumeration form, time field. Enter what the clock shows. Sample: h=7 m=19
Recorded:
h=1 m=15
